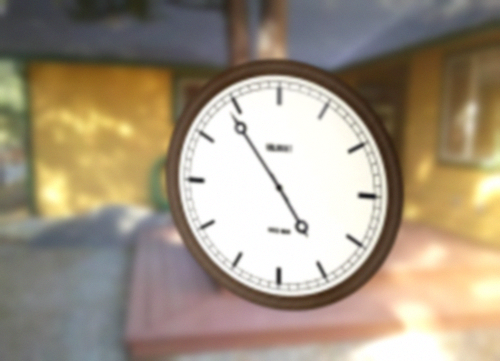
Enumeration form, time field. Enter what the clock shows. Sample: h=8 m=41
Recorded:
h=4 m=54
